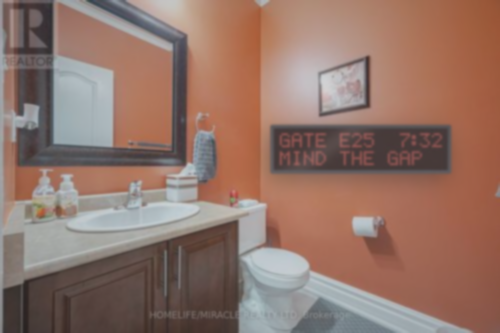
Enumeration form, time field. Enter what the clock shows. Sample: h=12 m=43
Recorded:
h=7 m=32
